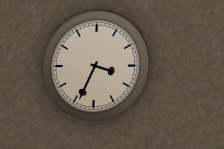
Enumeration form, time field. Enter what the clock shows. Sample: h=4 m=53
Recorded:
h=3 m=34
